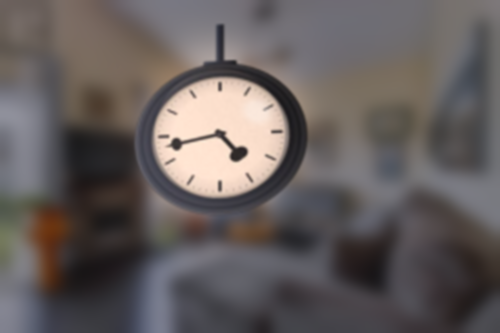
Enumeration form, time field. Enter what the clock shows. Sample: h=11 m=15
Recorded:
h=4 m=43
